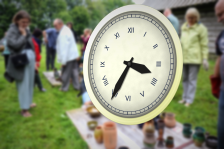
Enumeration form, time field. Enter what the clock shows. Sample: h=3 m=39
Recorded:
h=3 m=35
